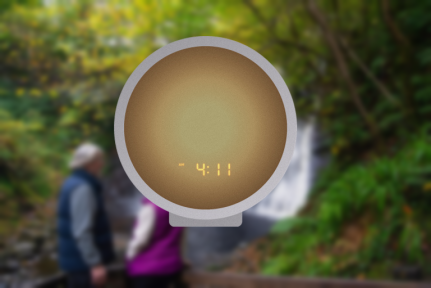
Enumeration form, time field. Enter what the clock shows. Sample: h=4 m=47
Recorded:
h=4 m=11
